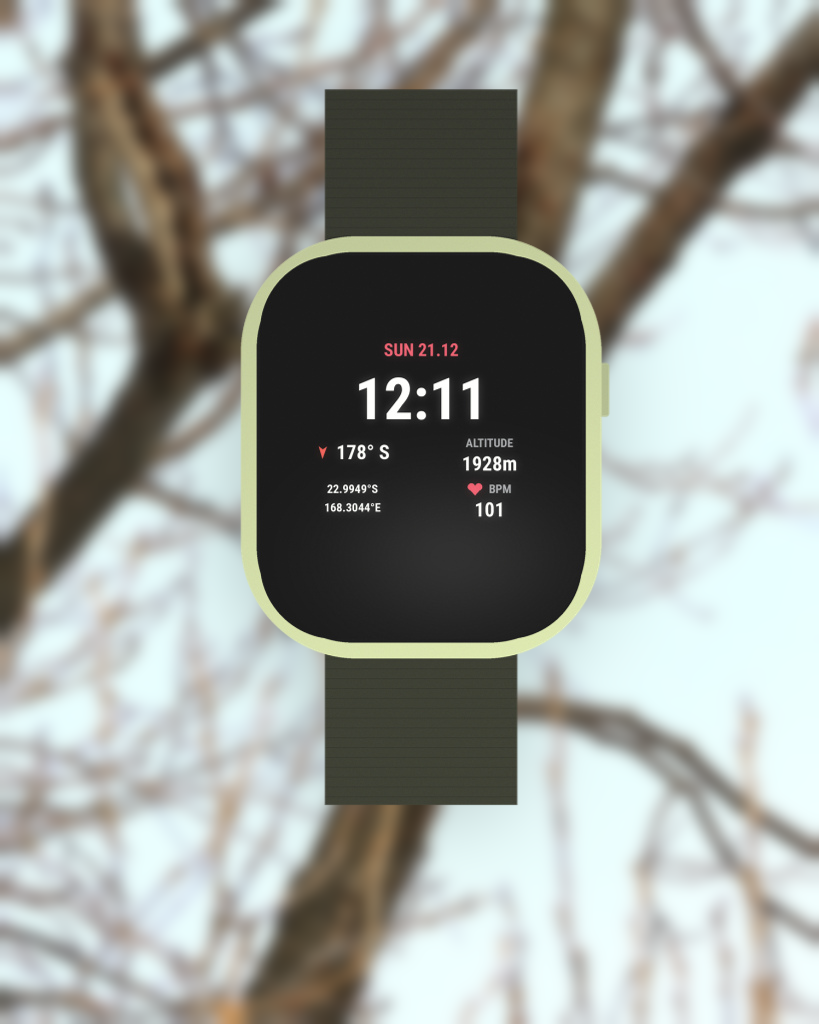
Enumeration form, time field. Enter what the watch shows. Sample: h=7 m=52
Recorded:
h=12 m=11
